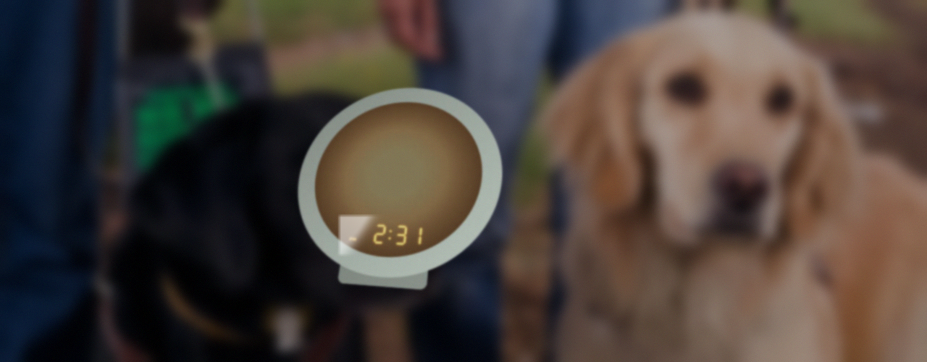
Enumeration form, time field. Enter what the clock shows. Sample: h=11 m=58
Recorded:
h=2 m=31
